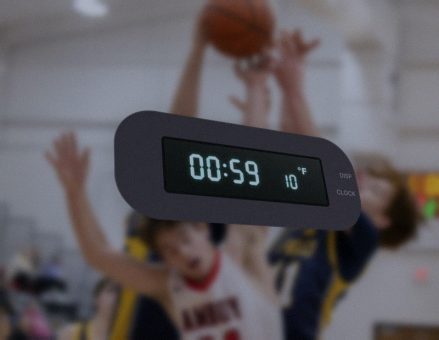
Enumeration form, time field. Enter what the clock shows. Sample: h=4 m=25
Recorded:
h=0 m=59
